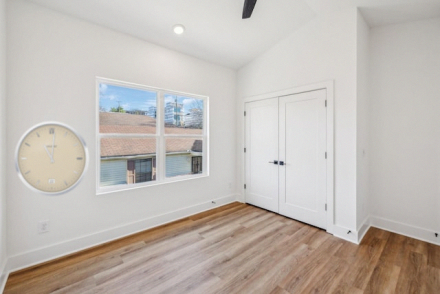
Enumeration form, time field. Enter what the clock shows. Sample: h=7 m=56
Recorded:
h=11 m=1
